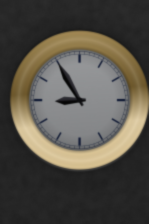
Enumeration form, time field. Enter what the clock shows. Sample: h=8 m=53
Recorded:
h=8 m=55
